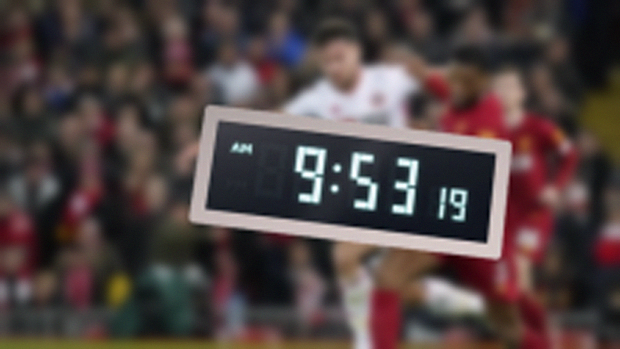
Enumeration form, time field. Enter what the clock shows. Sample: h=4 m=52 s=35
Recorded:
h=9 m=53 s=19
